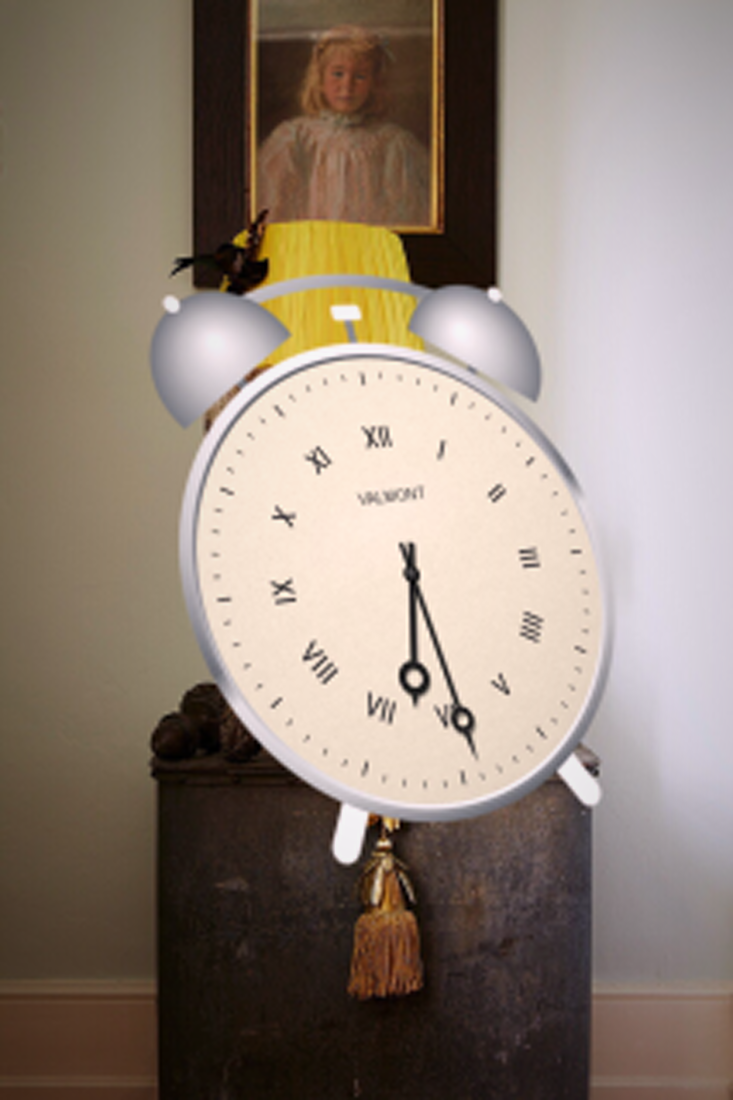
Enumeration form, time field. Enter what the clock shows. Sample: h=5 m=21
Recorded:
h=6 m=29
